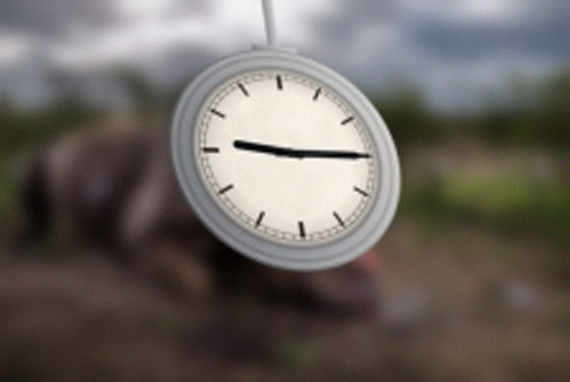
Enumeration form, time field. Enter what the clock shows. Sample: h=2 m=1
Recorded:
h=9 m=15
